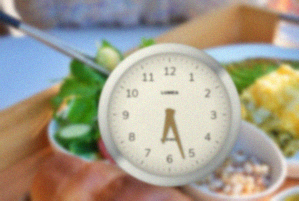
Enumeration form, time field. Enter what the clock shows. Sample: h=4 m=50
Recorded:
h=6 m=27
